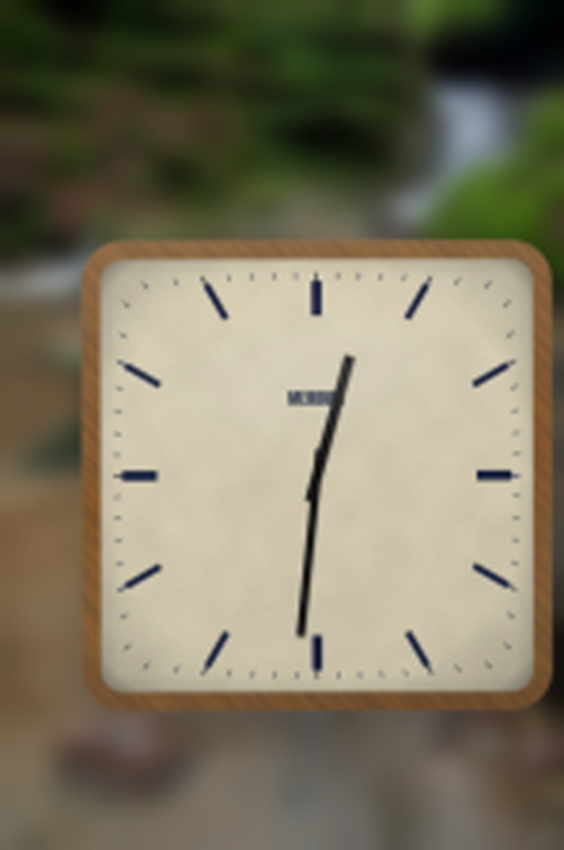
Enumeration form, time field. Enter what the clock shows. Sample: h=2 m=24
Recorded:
h=12 m=31
